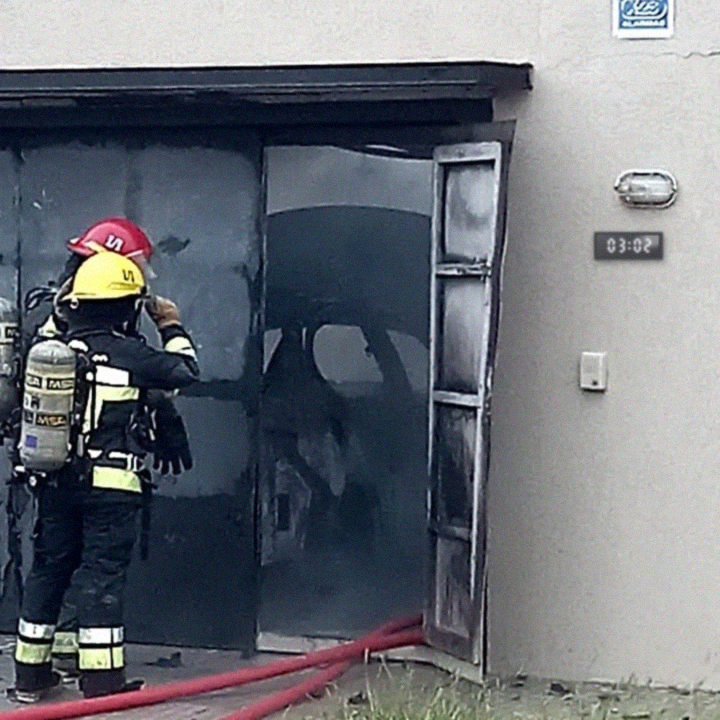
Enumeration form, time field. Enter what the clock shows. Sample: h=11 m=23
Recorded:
h=3 m=2
